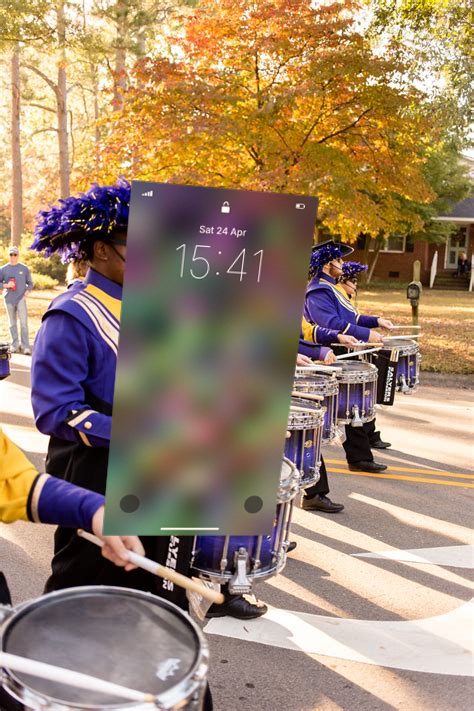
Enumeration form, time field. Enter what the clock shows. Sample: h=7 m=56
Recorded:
h=15 m=41
